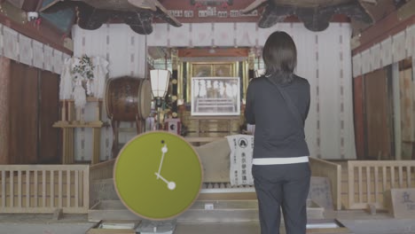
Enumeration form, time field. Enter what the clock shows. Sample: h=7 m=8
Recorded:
h=4 m=1
